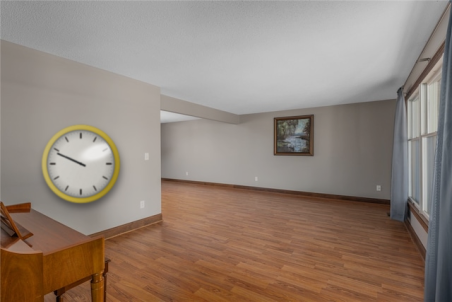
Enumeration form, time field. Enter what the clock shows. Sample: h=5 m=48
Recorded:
h=9 m=49
